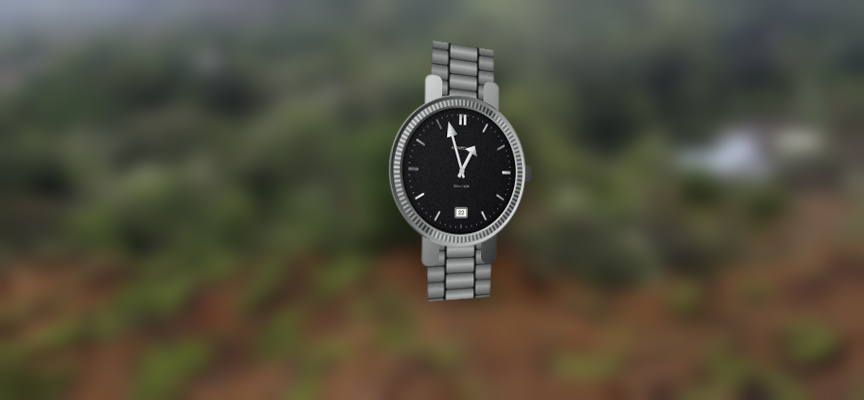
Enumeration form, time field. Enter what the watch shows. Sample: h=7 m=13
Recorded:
h=12 m=57
